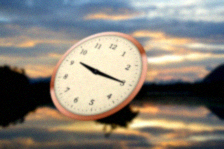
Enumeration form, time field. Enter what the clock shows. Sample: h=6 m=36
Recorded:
h=9 m=15
